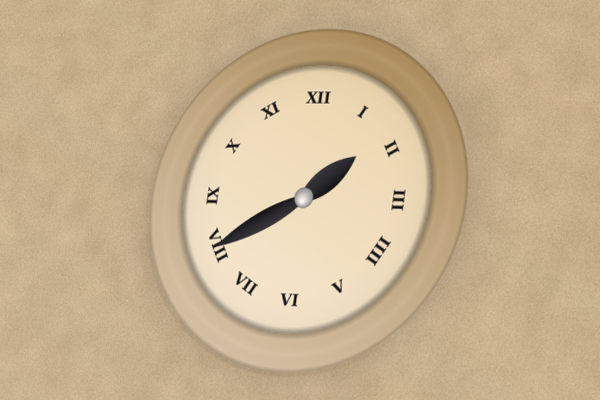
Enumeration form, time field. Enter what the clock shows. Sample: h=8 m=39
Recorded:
h=1 m=40
